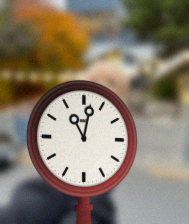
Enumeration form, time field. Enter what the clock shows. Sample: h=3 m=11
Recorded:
h=11 m=2
